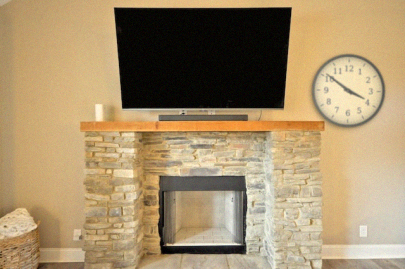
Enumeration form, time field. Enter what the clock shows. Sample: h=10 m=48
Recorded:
h=3 m=51
